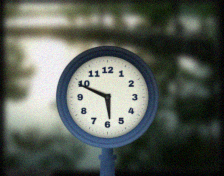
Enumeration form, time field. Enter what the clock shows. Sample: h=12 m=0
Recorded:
h=5 m=49
